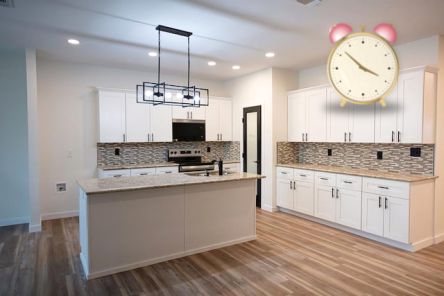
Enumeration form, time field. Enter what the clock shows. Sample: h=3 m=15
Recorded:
h=3 m=52
